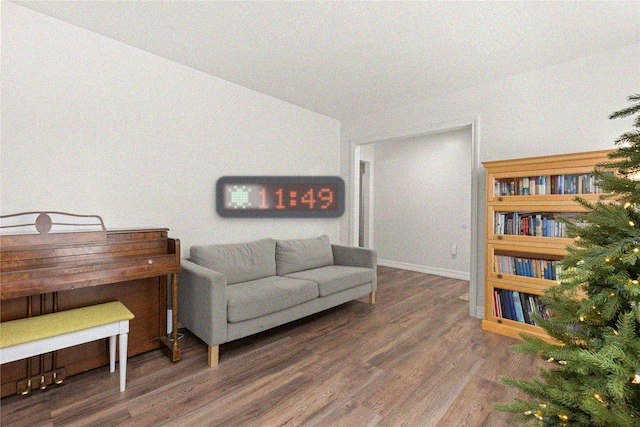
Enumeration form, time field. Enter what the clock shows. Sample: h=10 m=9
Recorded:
h=11 m=49
